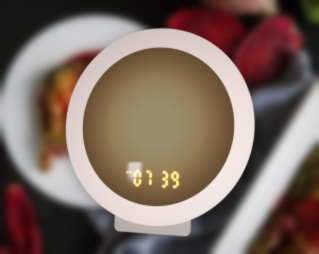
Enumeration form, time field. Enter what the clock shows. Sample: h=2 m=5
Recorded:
h=7 m=39
